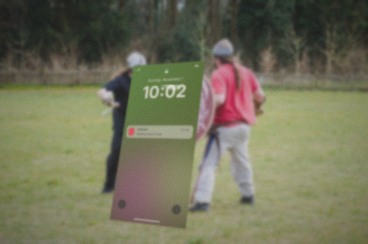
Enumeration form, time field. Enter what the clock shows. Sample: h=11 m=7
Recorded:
h=10 m=2
